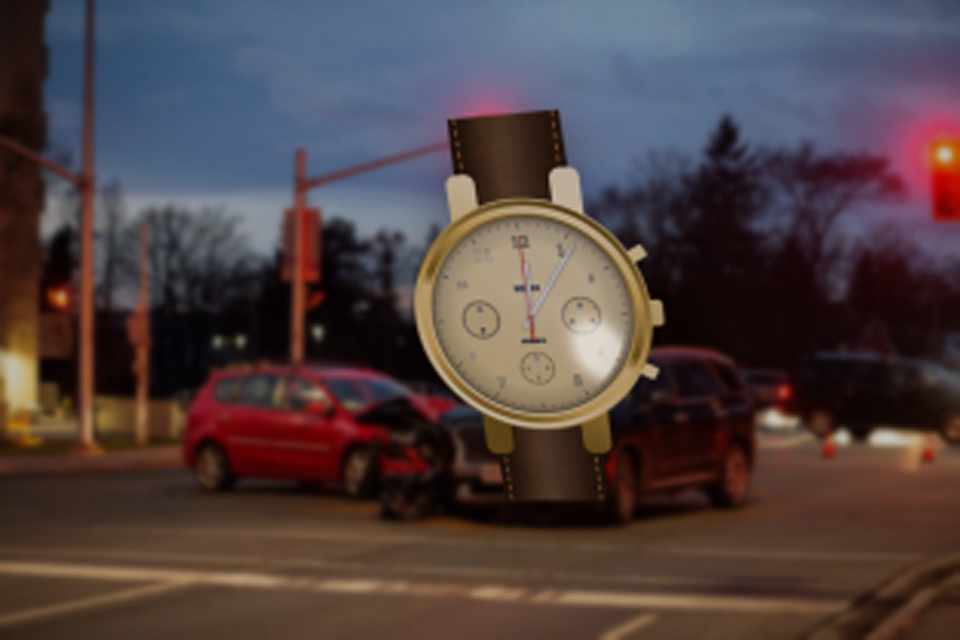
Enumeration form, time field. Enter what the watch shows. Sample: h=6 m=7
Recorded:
h=12 m=6
